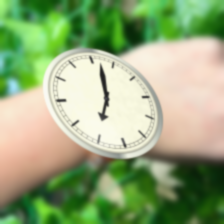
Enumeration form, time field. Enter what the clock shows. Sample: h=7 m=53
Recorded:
h=7 m=2
